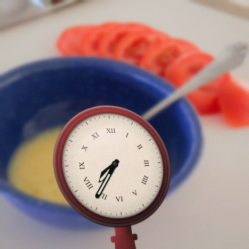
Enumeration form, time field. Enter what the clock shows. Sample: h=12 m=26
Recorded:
h=7 m=36
